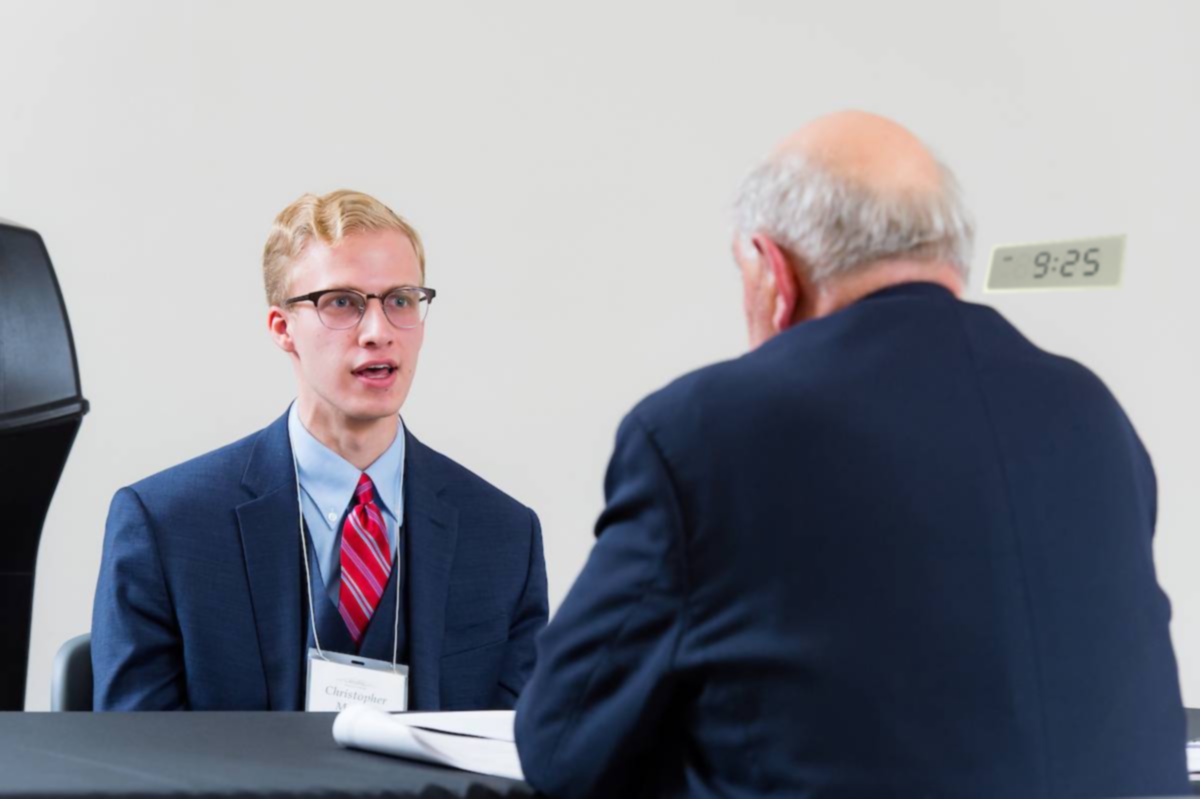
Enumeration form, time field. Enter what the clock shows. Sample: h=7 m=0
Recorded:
h=9 m=25
